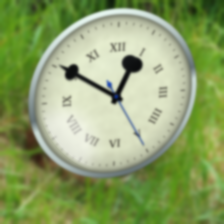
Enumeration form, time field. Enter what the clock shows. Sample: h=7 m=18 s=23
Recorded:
h=12 m=50 s=25
